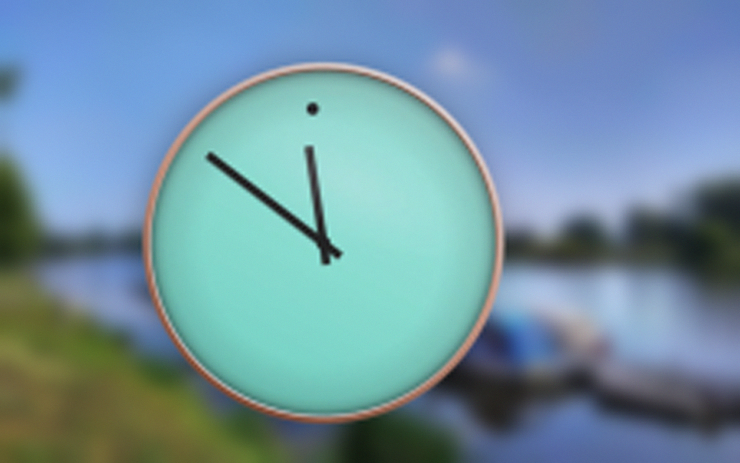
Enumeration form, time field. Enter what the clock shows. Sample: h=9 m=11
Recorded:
h=11 m=52
